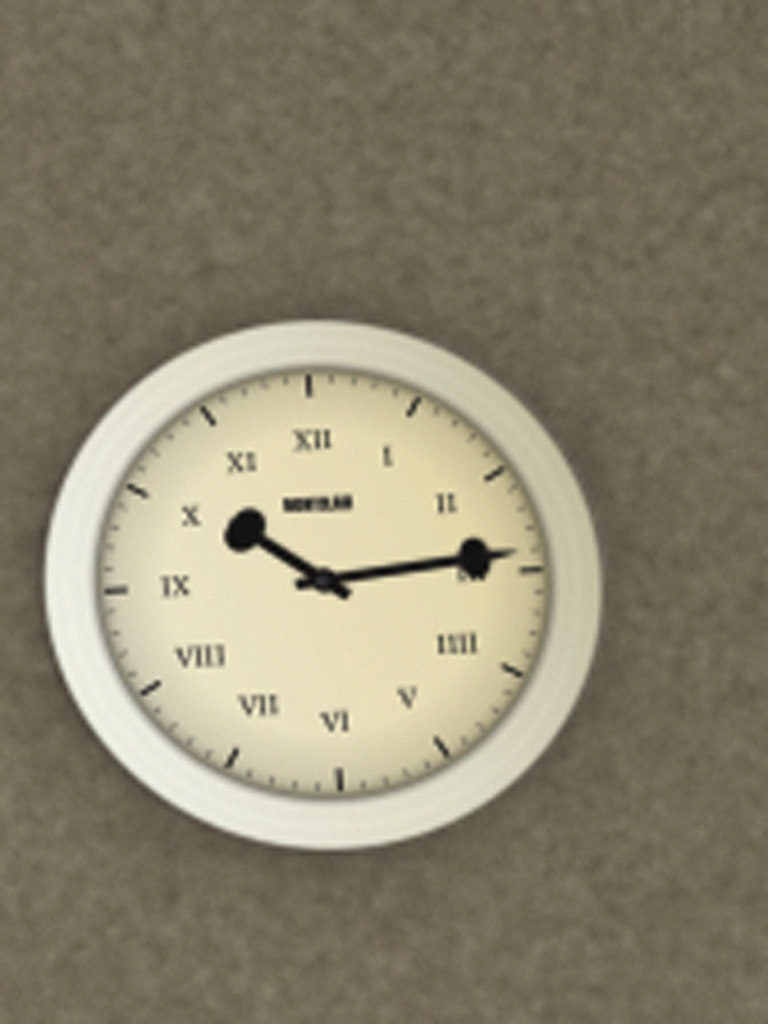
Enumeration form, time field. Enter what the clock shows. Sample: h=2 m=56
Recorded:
h=10 m=14
